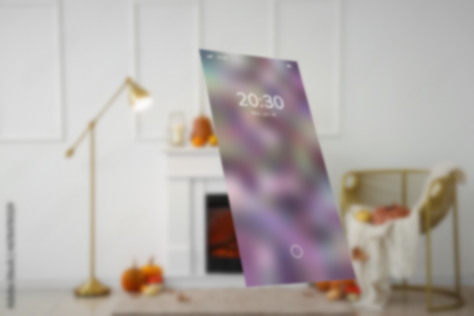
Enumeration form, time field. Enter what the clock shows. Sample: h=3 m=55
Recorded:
h=20 m=30
